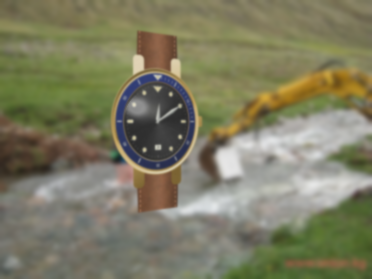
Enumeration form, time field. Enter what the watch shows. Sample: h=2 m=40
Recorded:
h=12 m=10
